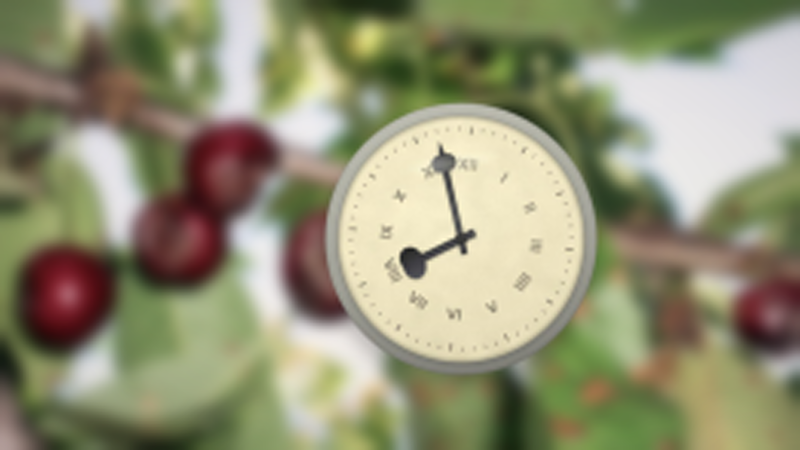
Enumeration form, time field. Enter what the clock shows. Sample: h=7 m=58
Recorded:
h=7 m=57
